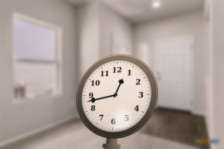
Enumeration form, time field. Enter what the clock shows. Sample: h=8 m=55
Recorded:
h=12 m=43
